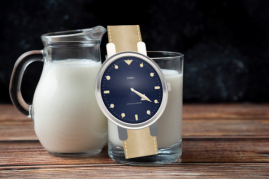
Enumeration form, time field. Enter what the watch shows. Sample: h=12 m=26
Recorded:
h=4 m=21
